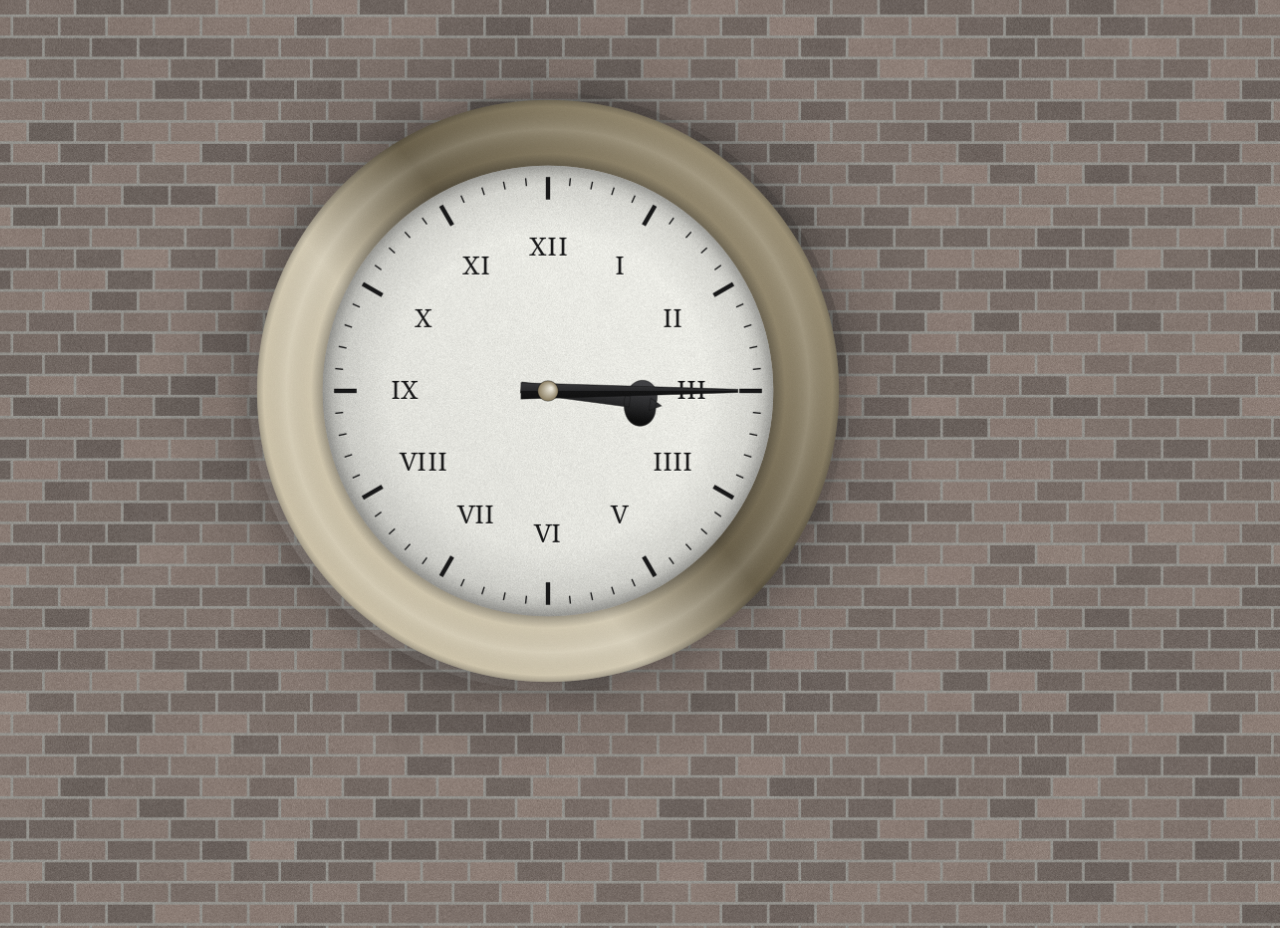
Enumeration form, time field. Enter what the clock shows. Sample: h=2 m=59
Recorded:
h=3 m=15
